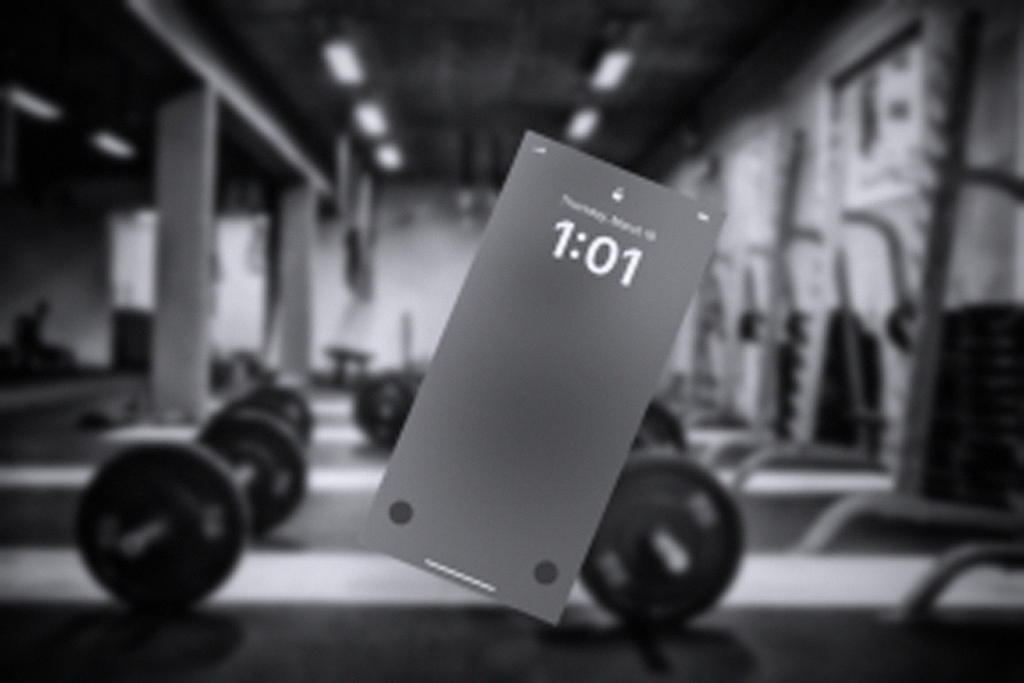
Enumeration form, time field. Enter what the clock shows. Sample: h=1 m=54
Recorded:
h=1 m=1
